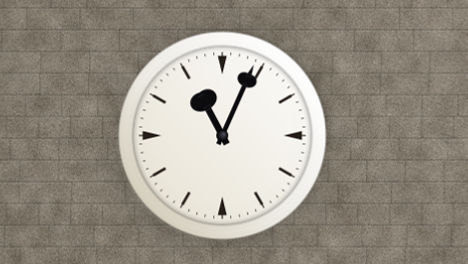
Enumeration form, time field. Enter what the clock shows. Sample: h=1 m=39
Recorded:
h=11 m=4
